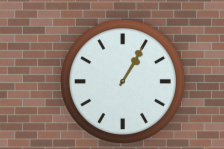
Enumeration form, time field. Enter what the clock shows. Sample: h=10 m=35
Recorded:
h=1 m=5
